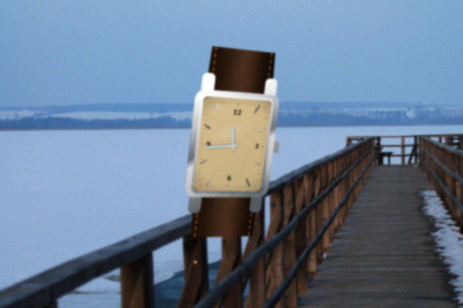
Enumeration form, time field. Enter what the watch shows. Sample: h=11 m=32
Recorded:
h=11 m=44
